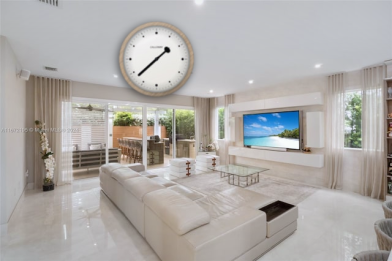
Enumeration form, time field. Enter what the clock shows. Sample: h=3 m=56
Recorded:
h=1 m=38
